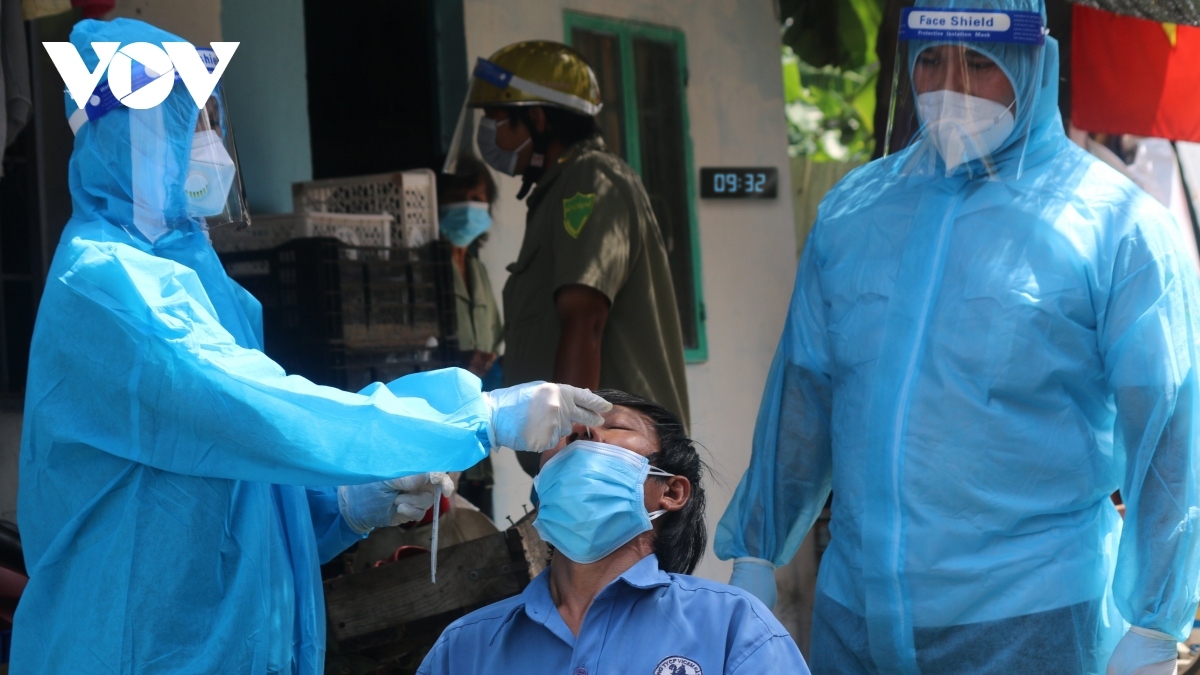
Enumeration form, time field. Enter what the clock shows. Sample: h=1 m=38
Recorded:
h=9 m=32
